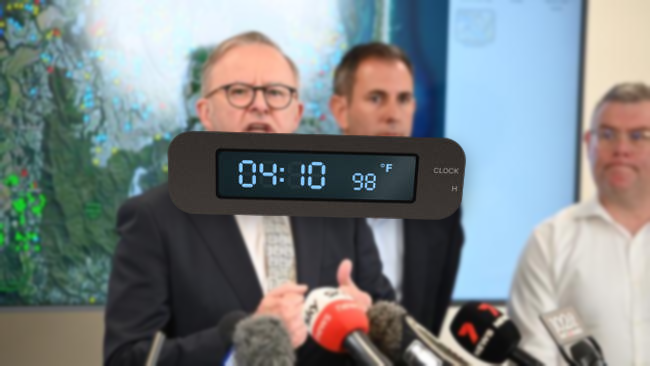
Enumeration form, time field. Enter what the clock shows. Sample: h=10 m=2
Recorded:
h=4 m=10
